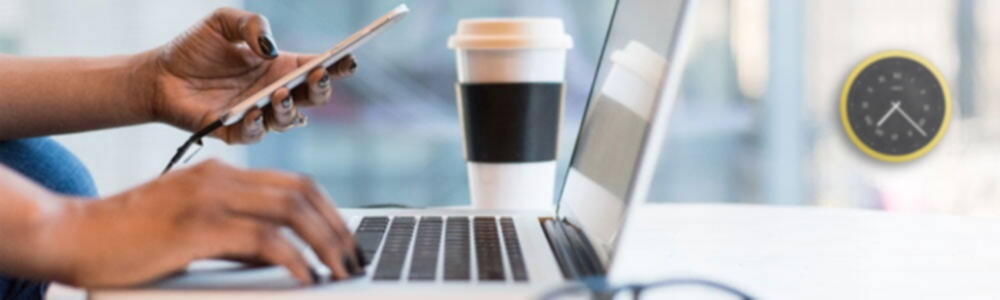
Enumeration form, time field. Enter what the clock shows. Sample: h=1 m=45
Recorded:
h=7 m=22
